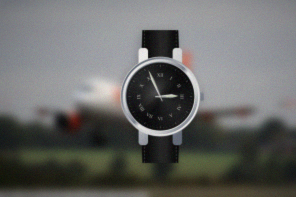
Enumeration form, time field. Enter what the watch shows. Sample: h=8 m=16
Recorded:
h=2 m=56
